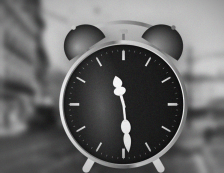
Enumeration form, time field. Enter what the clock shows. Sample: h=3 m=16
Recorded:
h=11 m=29
